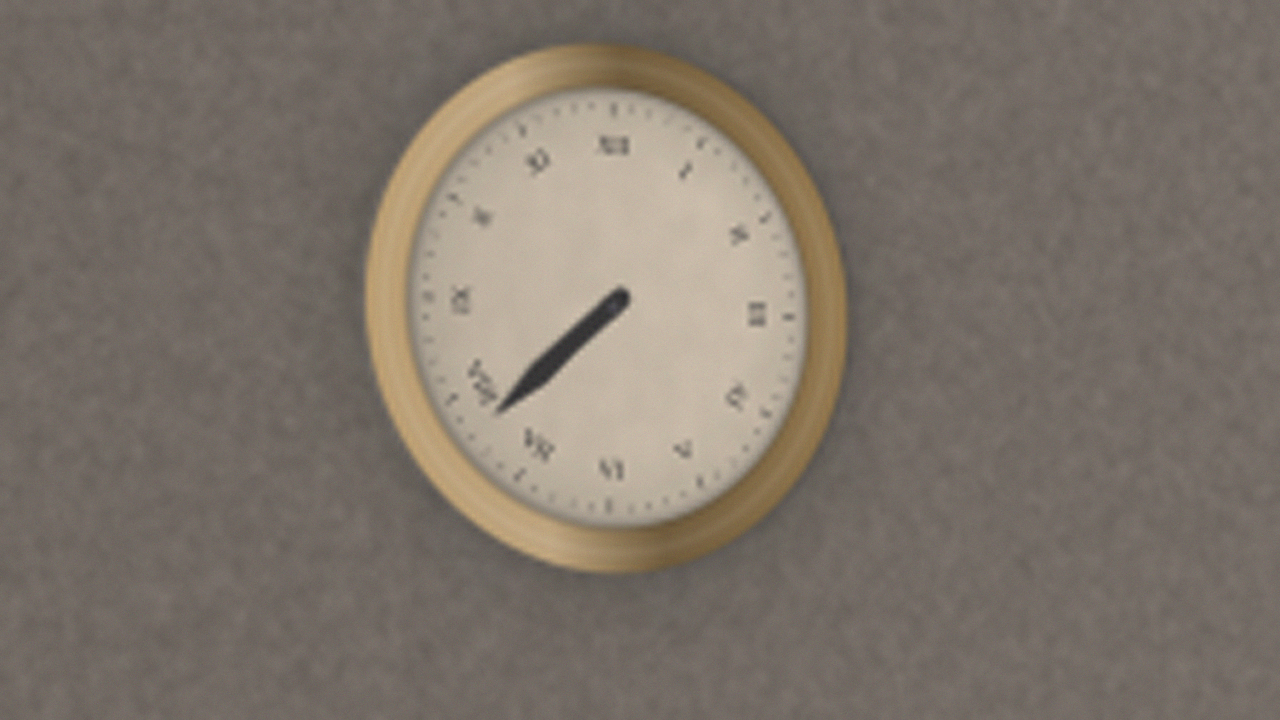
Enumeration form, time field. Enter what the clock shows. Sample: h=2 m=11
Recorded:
h=7 m=38
